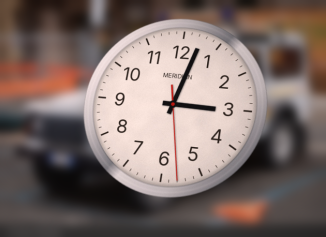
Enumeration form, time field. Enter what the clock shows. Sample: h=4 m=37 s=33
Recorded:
h=3 m=2 s=28
